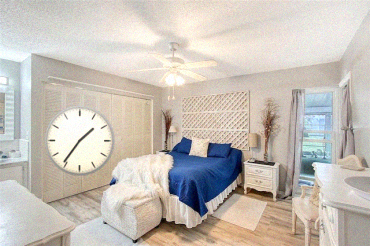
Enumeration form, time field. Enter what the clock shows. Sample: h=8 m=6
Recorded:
h=1 m=36
